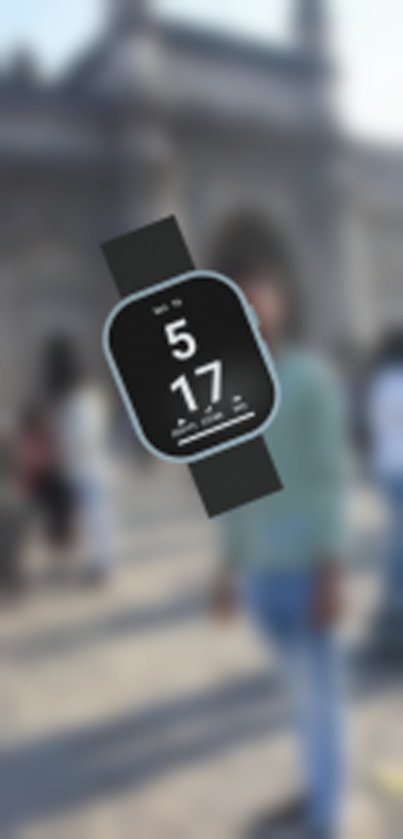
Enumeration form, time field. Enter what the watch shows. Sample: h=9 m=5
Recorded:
h=5 m=17
